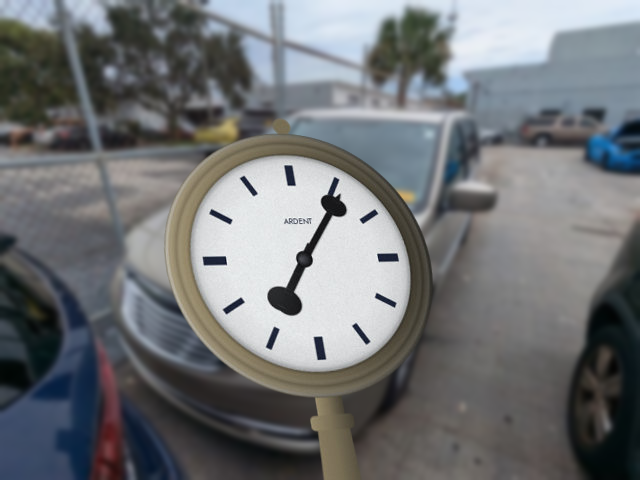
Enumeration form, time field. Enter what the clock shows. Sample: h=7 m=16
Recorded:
h=7 m=6
